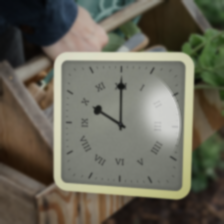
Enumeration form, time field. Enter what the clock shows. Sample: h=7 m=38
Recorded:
h=10 m=0
